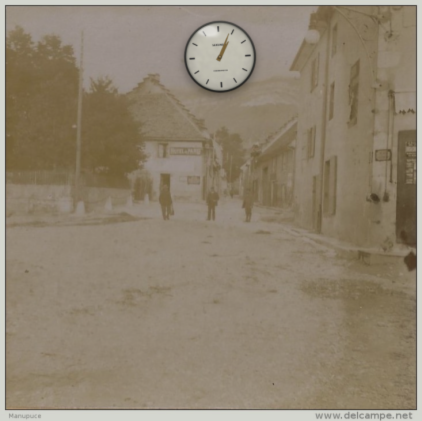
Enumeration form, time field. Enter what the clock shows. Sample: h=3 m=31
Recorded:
h=1 m=4
